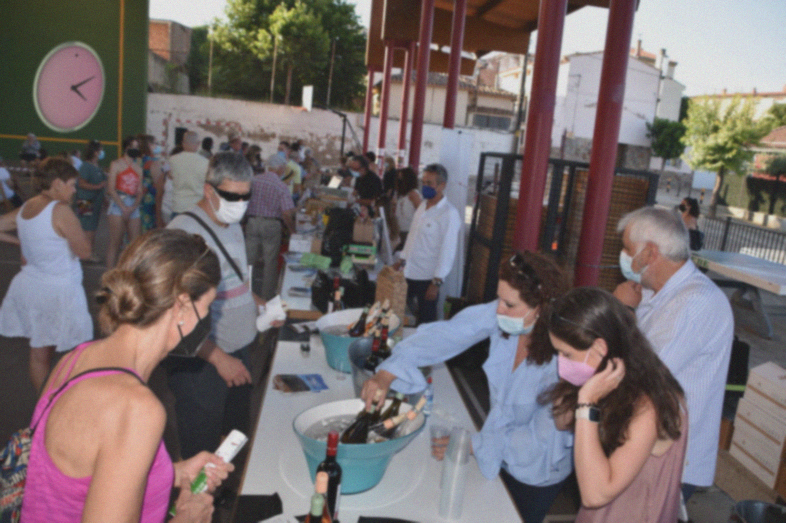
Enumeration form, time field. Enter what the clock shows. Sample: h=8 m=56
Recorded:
h=4 m=11
